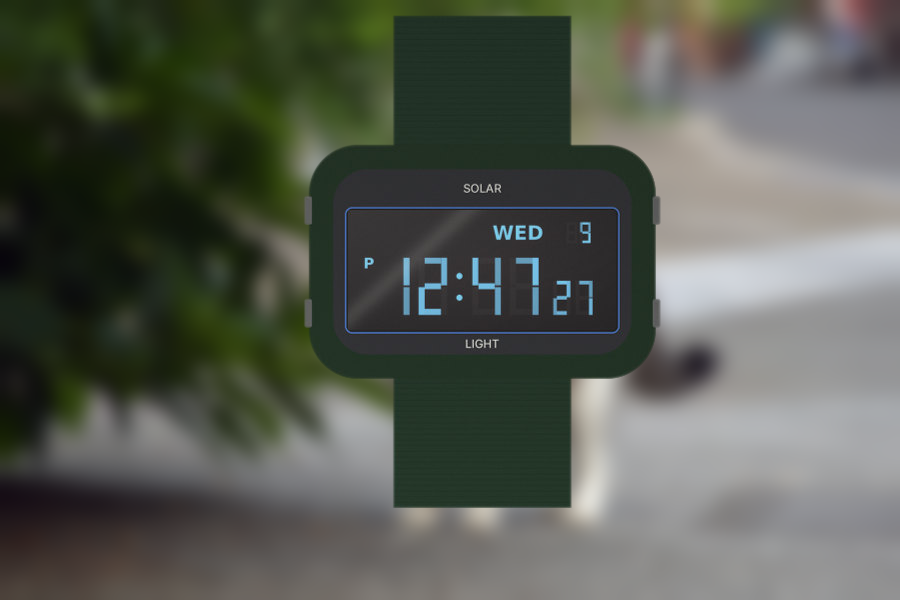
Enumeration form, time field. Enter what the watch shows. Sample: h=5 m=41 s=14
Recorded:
h=12 m=47 s=27
